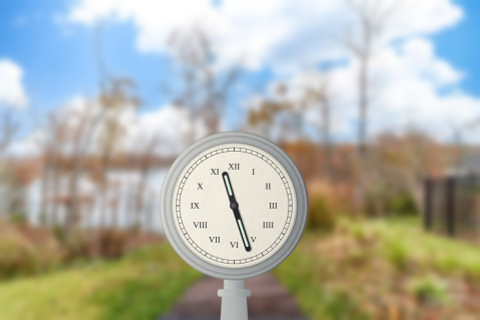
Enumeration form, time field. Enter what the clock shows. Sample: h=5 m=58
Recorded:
h=11 m=27
